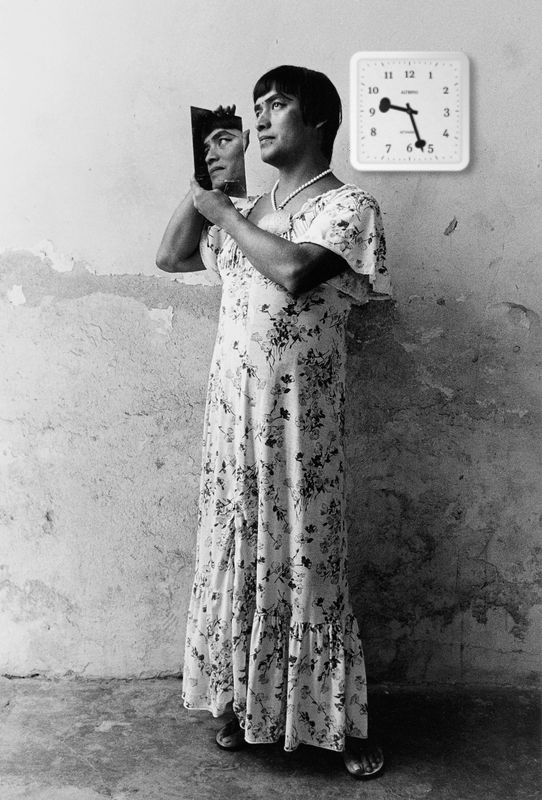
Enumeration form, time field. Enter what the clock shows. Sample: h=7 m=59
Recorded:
h=9 m=27
